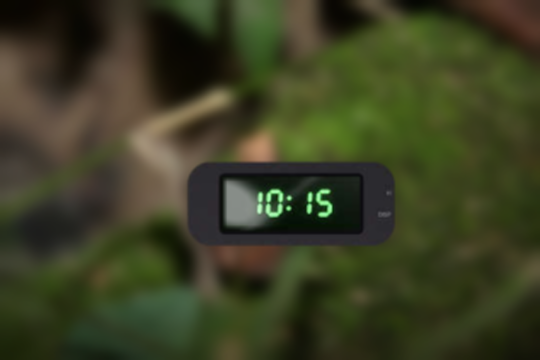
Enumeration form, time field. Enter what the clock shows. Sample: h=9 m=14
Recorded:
h=10 m=15
